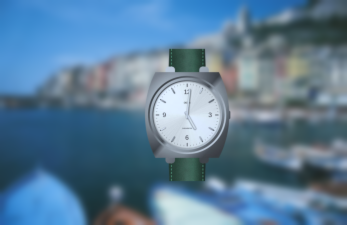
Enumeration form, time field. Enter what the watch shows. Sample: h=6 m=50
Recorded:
h=5 m=1
